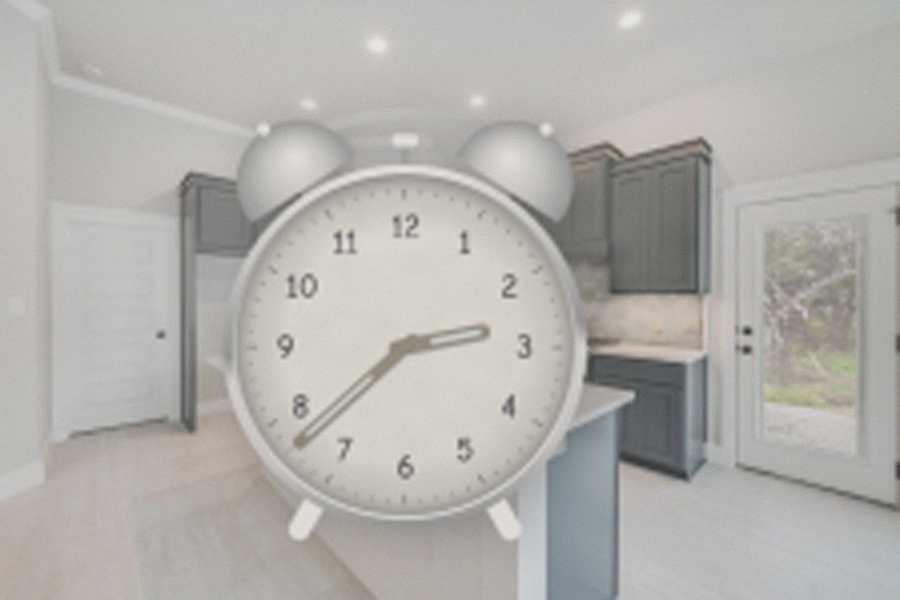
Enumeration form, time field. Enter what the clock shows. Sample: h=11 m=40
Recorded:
h=2 m=38
